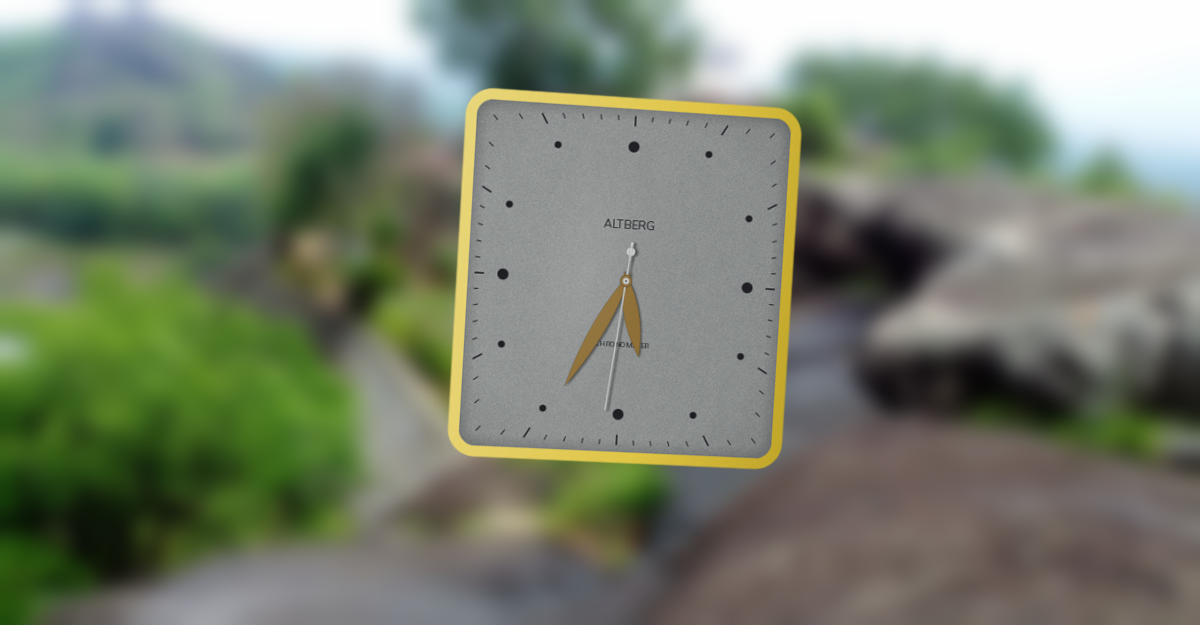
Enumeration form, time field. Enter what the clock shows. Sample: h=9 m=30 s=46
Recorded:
h=5 m=34 s=31
